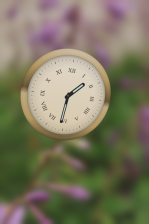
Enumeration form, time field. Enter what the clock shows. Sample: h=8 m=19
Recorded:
h=1 m=31
